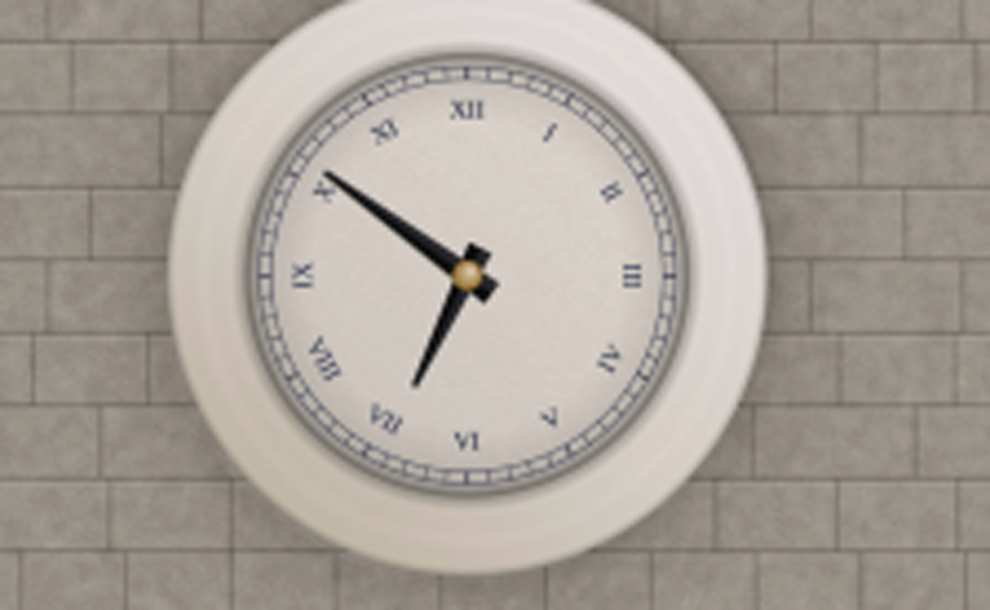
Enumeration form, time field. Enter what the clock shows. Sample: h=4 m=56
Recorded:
h=6 m=51
